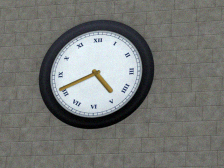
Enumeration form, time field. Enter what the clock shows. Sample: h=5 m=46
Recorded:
h=4 m=41
